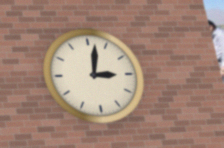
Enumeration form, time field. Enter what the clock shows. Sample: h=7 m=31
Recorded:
h=3 m=2
